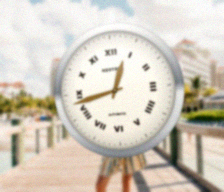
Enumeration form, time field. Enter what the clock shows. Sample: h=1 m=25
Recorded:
h=12 m=43
